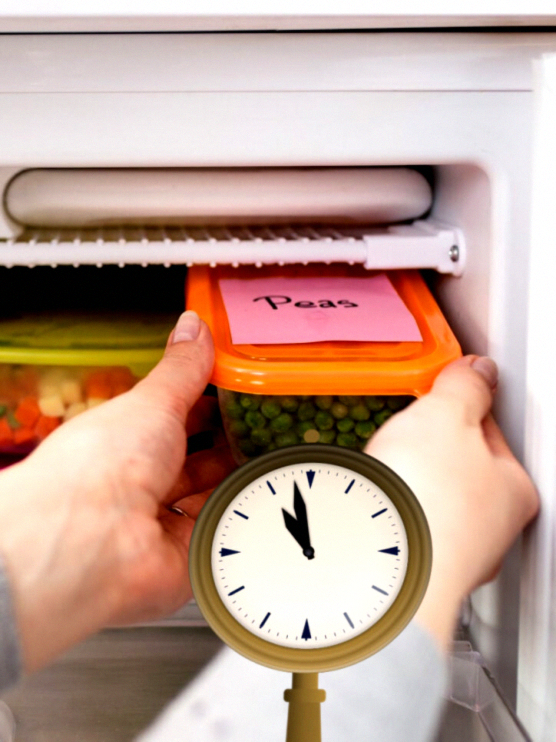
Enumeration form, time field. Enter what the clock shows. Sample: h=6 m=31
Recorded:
h=10 m=58
